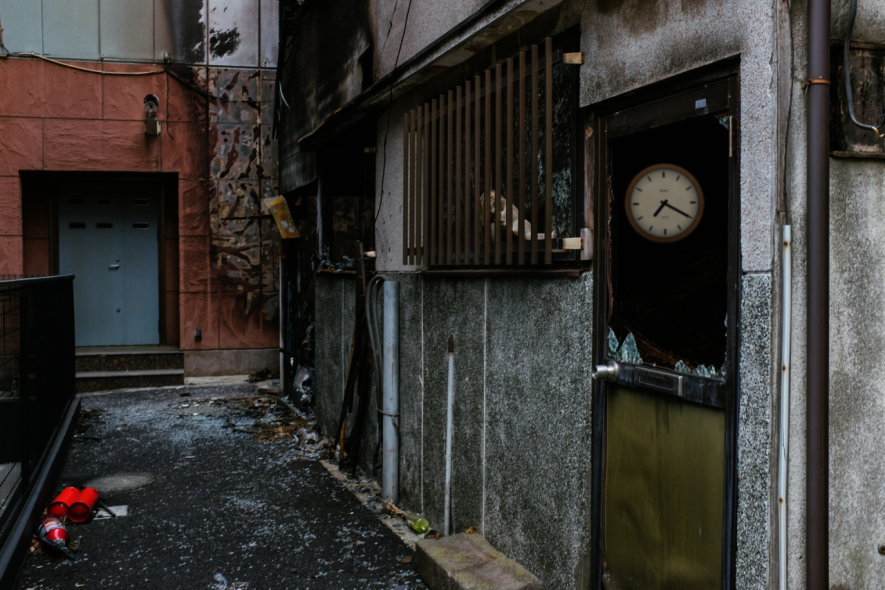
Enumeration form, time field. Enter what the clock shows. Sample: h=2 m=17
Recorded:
h=7 m=20
